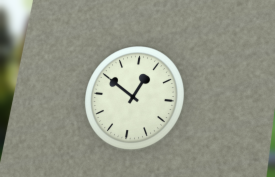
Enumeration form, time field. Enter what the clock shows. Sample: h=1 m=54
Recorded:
h=12 m=50
